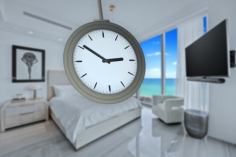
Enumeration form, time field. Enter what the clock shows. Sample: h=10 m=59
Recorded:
h=2 m=51
